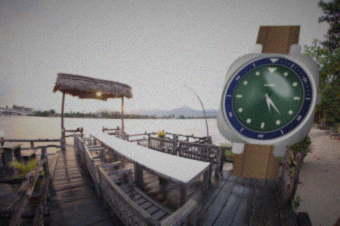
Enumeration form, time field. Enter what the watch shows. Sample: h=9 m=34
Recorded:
h=5 m=23
